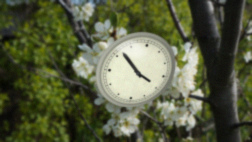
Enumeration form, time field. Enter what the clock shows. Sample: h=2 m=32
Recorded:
h=3 m=52
